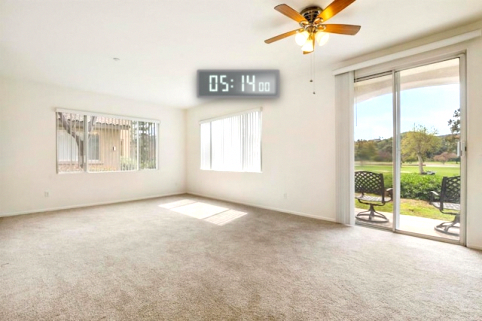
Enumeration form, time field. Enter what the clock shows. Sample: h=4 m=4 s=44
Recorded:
h=5 m=14 s=0
